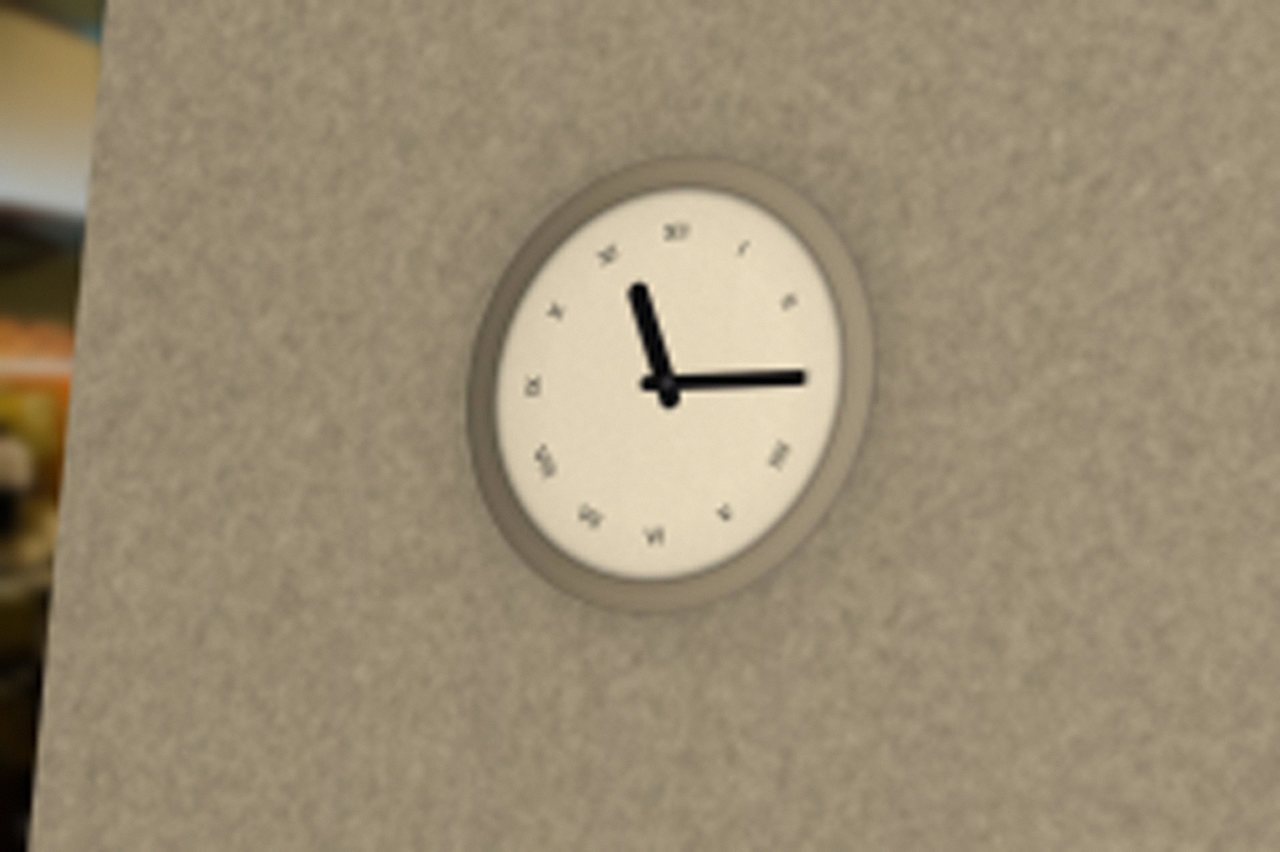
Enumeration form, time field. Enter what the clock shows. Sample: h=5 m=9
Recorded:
h=11 m=15
